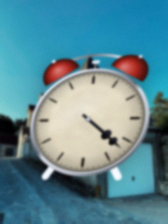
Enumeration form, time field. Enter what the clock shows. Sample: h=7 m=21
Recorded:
h=4 m=22
